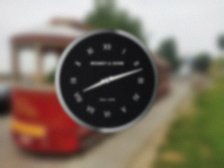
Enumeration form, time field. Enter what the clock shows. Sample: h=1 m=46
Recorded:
h=8 m=12
